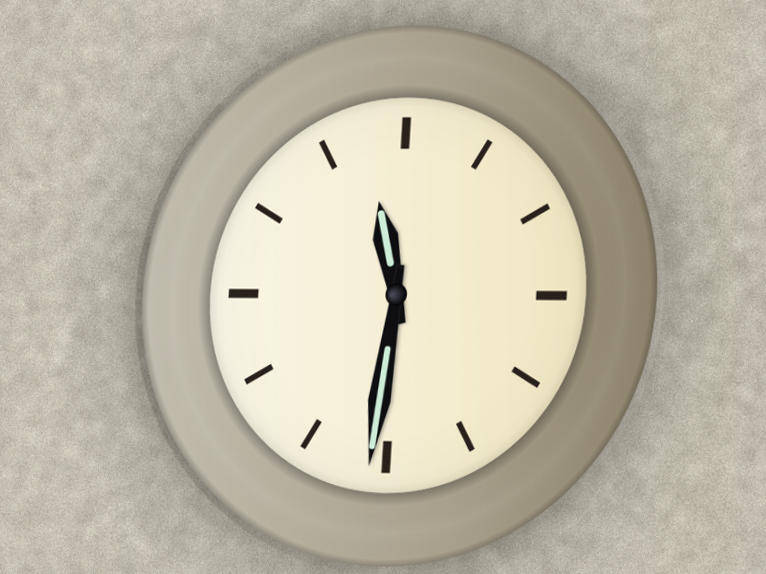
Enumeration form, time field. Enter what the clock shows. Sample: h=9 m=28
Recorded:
h=11 m=31
